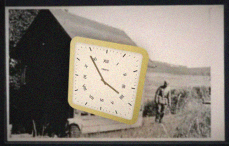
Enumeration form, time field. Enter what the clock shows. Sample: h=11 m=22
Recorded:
h=3 m=54
